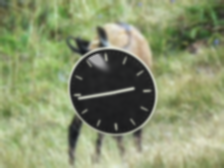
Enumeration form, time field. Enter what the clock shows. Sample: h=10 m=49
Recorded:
h=2 m=44
